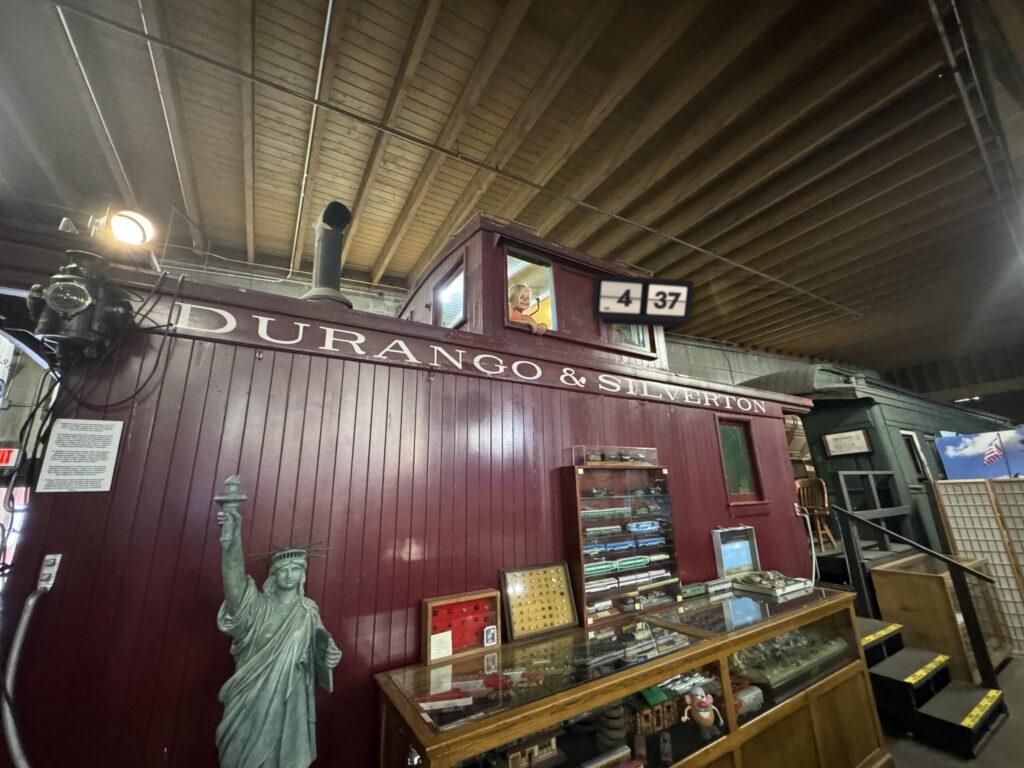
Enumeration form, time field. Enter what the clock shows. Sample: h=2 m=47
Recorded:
h=4 m=37
